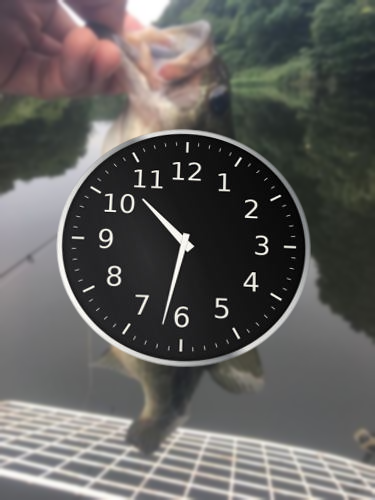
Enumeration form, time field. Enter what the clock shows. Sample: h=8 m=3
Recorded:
h=10 m=32
